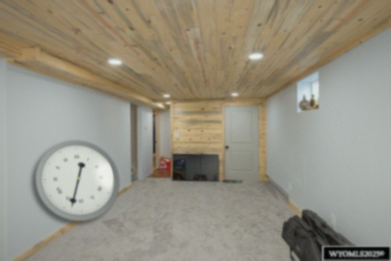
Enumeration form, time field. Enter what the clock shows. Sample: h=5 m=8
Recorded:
h=12 m=33
